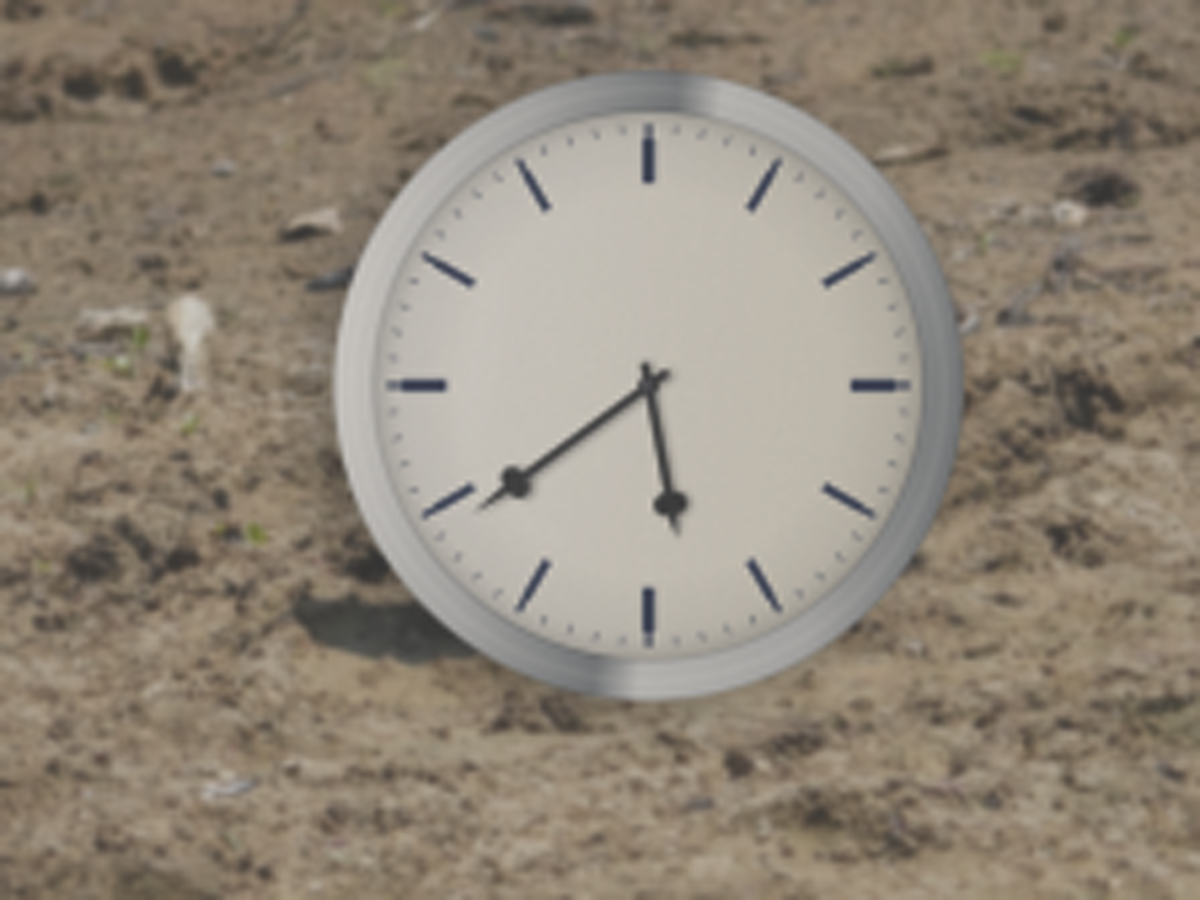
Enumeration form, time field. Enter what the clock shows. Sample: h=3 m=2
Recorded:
h=5 m=39
